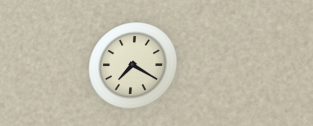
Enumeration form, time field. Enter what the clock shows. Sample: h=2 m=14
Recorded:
h=7 m=20
